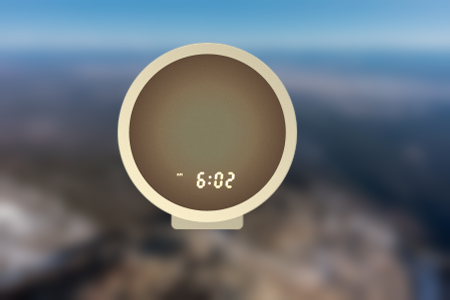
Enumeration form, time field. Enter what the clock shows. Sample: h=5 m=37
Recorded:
h=6 m=2
